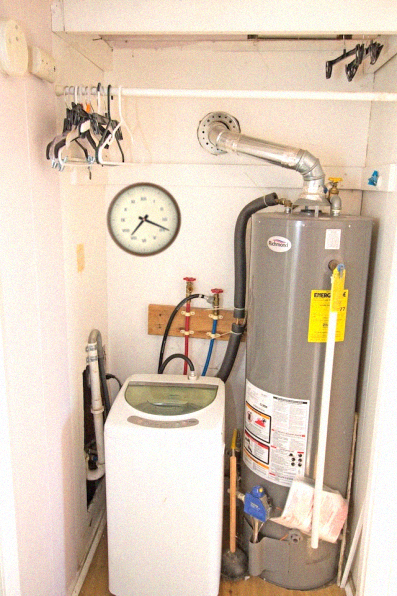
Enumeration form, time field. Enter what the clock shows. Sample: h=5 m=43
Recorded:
h=7 m=19
